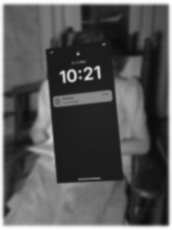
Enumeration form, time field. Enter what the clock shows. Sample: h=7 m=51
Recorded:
h=10 m=21
